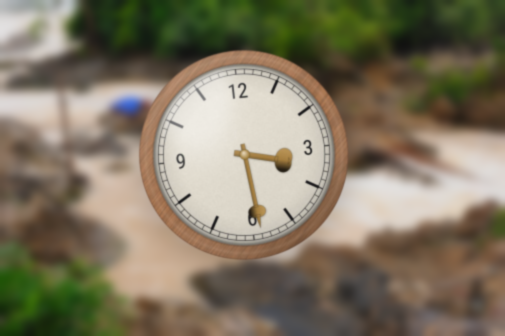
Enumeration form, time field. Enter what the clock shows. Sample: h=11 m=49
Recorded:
h=3 m=29
